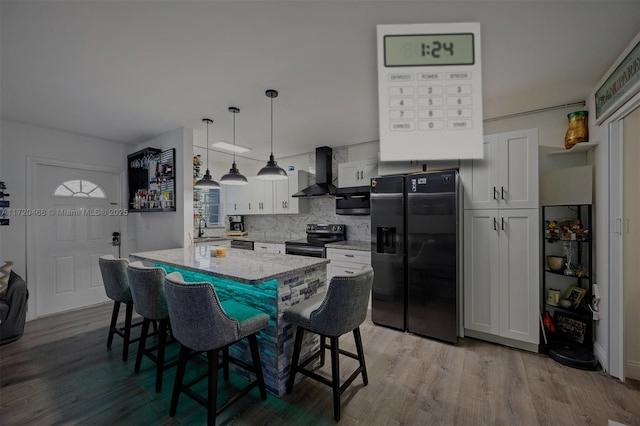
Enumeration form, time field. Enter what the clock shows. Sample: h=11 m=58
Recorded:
h=1 m=24
